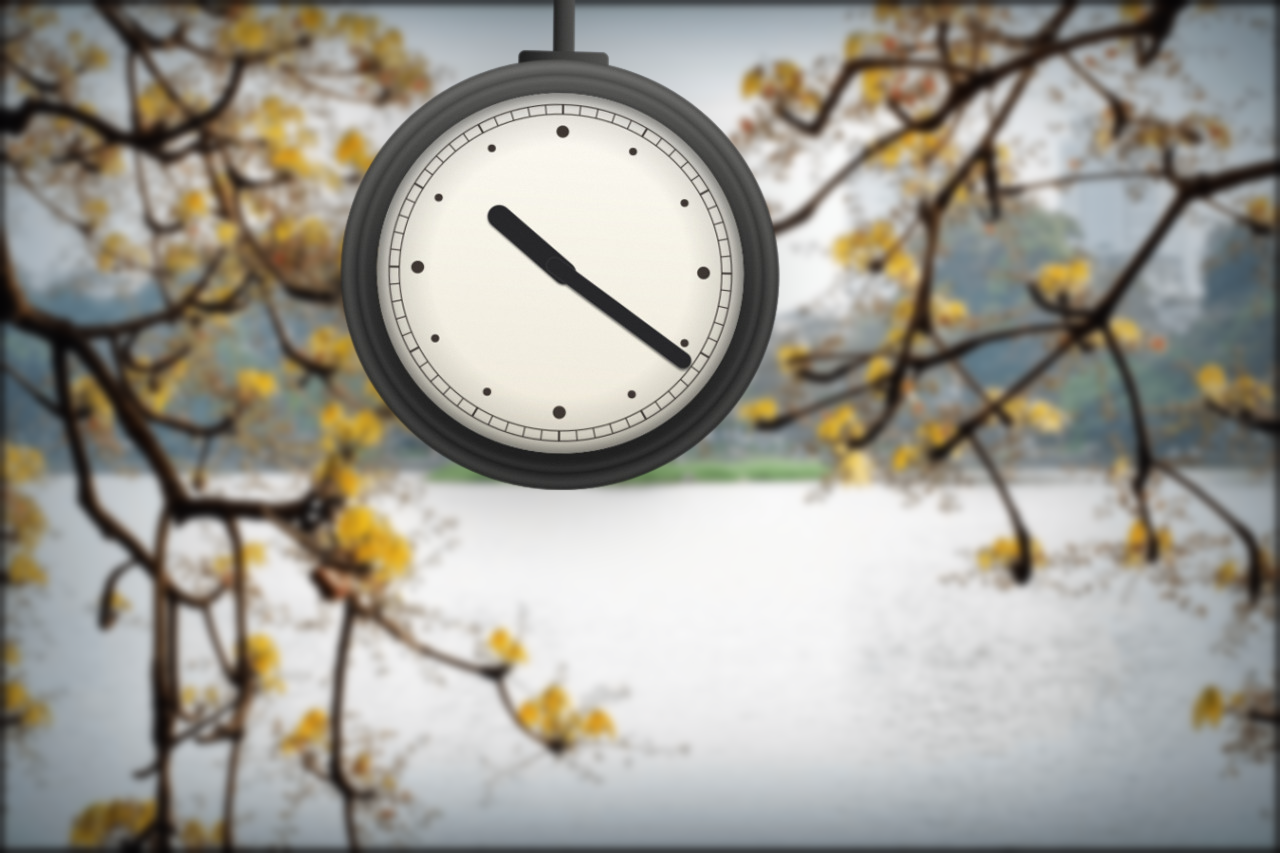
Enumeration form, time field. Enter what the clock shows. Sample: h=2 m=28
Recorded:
h=10 m=21
